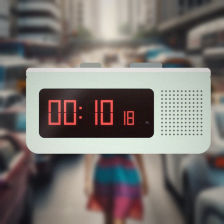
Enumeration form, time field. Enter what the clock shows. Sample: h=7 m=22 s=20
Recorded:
h=0 m=10 s=18
